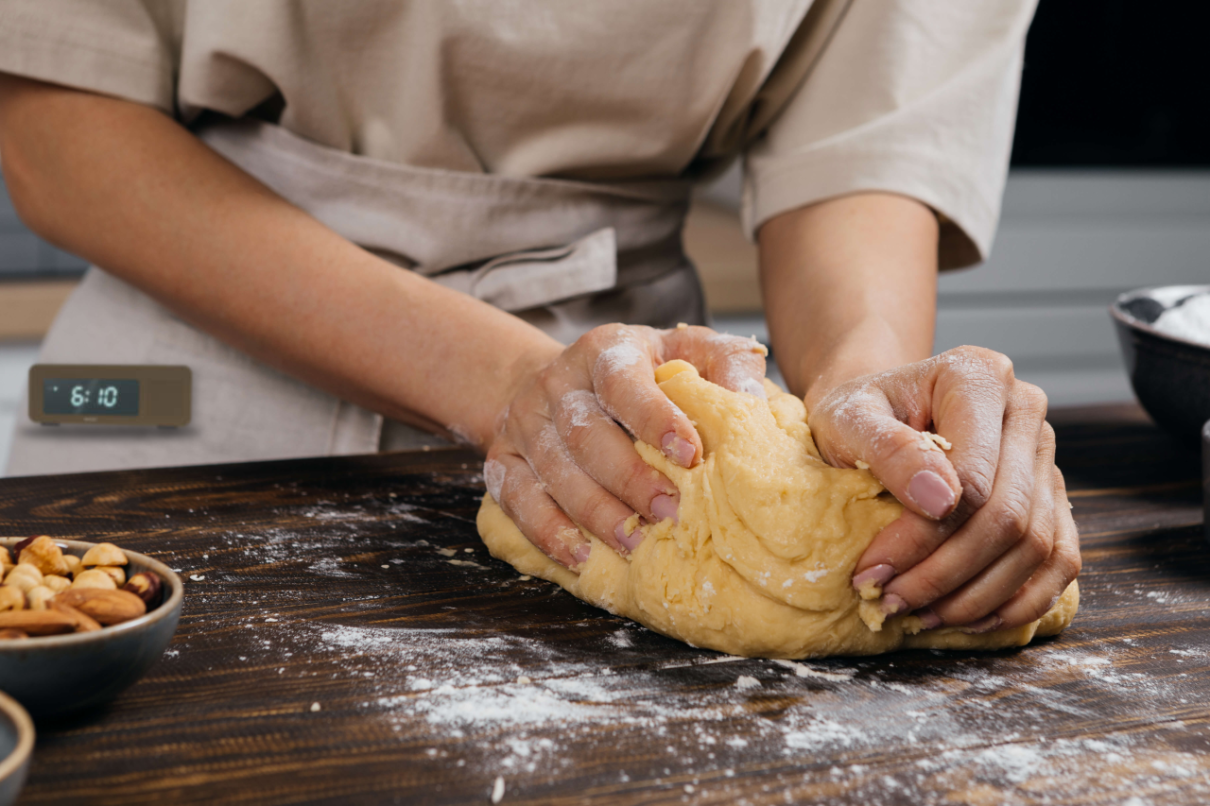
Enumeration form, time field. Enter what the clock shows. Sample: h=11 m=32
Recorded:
h=6 m=10
